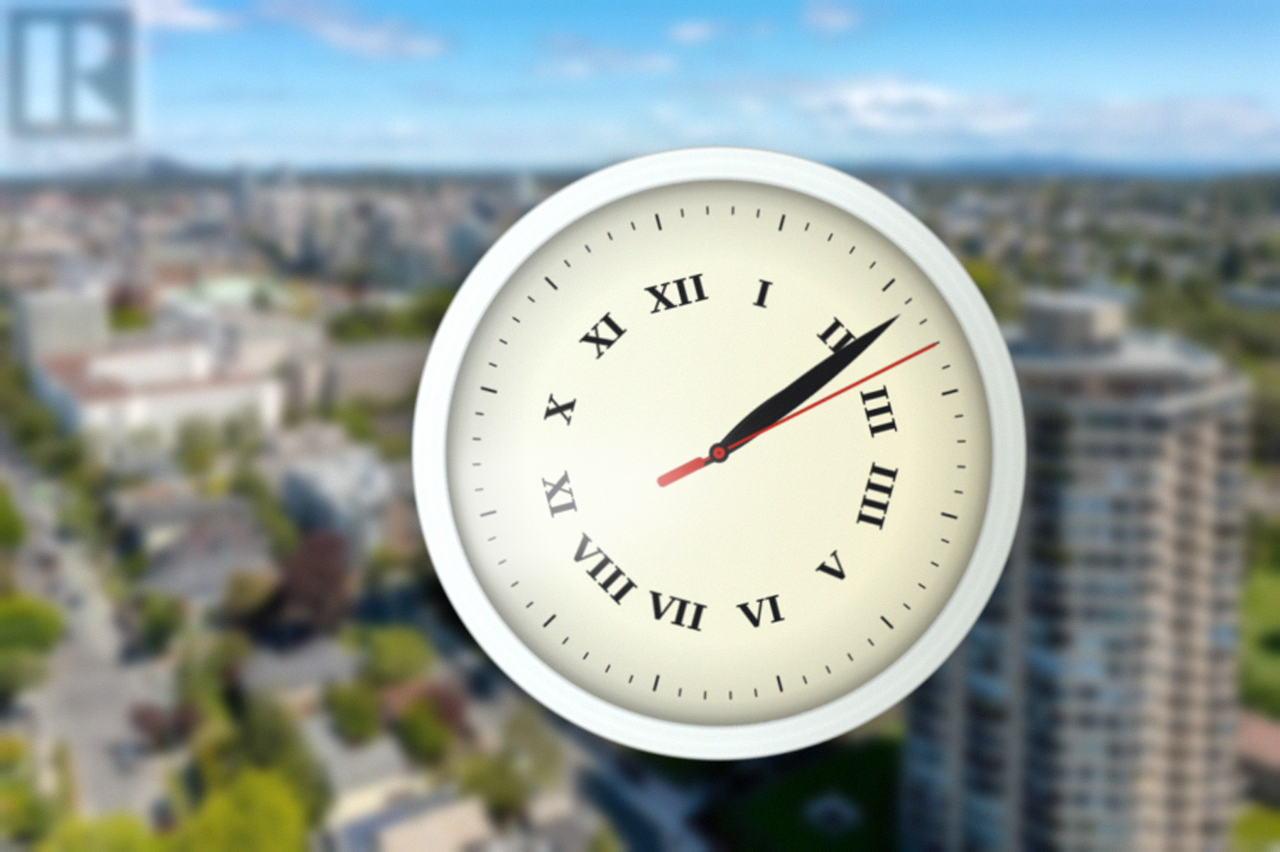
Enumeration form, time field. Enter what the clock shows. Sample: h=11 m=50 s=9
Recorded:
h=2 m=11 s=13
